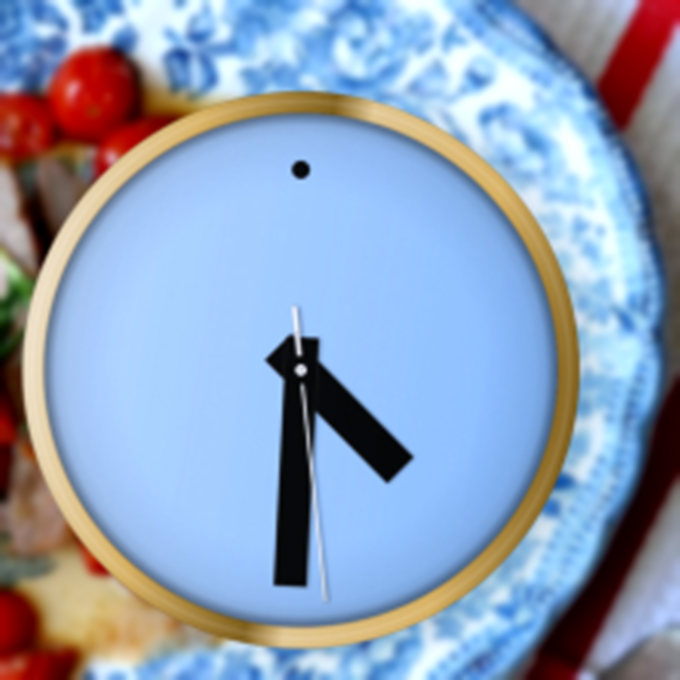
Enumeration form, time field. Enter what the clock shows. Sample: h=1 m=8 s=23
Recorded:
h=4 m=30 s=29
